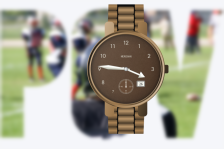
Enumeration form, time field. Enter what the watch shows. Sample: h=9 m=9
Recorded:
h=3 m=46
